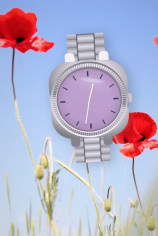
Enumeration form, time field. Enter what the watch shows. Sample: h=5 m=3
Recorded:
h=12 m=32
